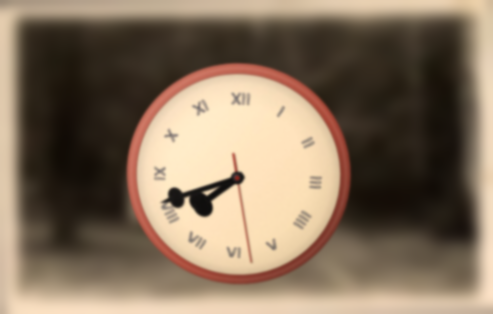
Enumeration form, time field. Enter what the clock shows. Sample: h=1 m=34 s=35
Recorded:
h=7 m=41 s=28
